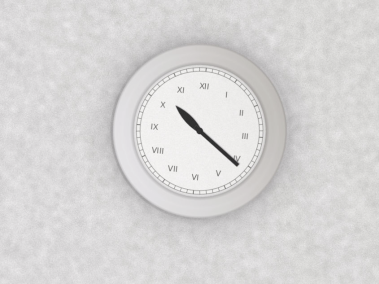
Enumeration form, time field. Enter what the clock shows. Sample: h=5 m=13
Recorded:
h=10 m=21
